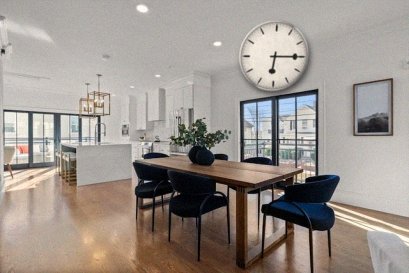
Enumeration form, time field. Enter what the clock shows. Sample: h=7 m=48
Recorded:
h=6 m=15
